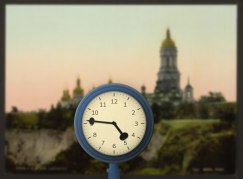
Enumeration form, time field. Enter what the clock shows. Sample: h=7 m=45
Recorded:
h=4 m=46
